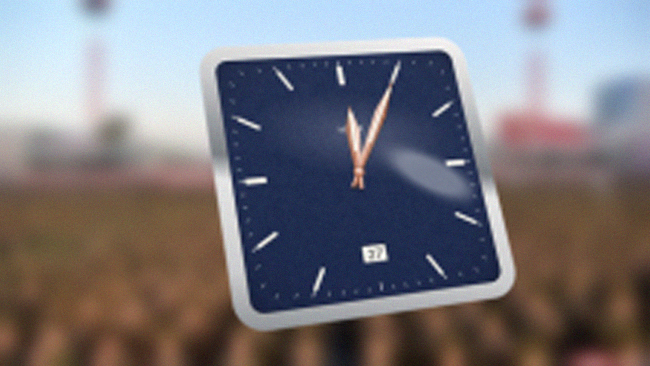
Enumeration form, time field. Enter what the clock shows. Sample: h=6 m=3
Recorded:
h=12 m=5
